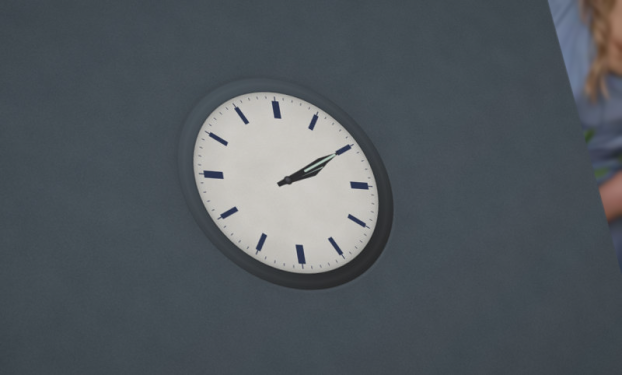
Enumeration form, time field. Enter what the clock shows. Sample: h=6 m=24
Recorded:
h=2 m=10
